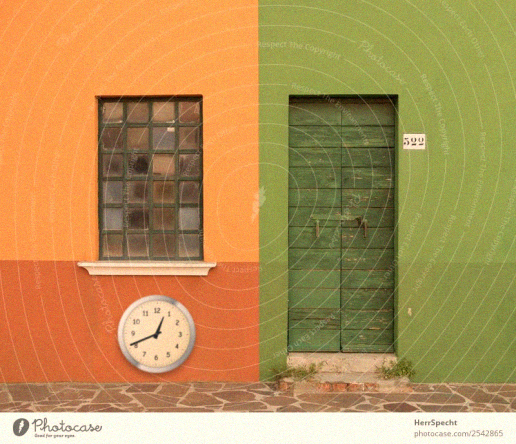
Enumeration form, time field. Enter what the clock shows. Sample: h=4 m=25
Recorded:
h=12 m=41
